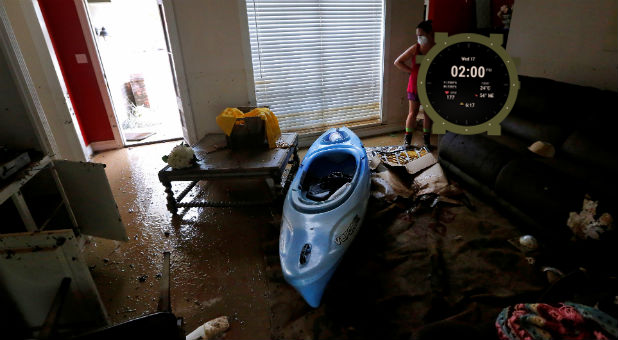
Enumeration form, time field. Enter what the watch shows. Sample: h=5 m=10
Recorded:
h=2 m=0
